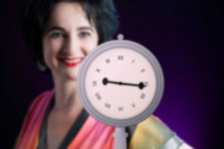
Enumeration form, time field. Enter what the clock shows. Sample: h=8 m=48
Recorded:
h=9 m=16
